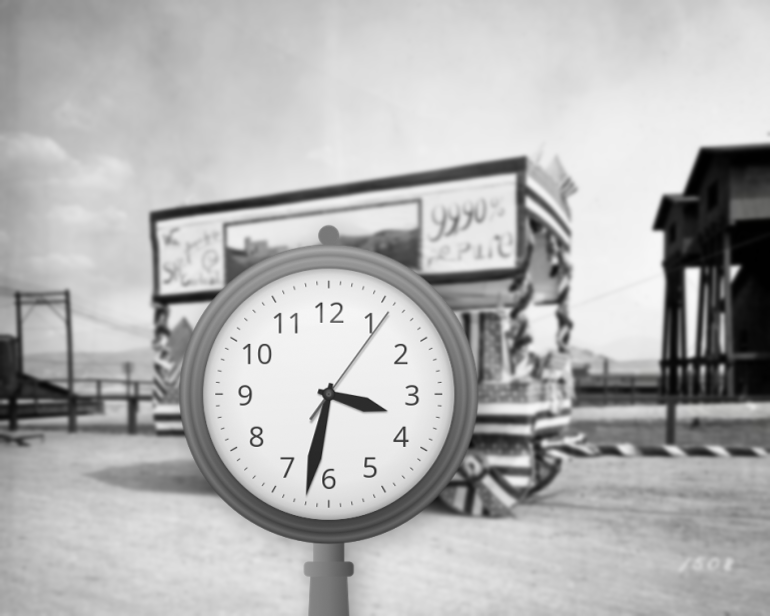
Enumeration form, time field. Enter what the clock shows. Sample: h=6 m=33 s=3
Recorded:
h=3 m=32 s=6
